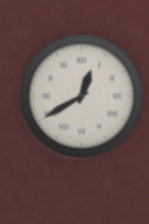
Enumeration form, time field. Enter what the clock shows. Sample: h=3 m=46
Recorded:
h=12 m=40
